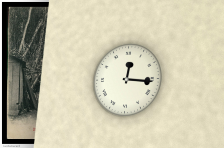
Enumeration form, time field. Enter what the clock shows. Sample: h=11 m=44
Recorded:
h=12 m=16
